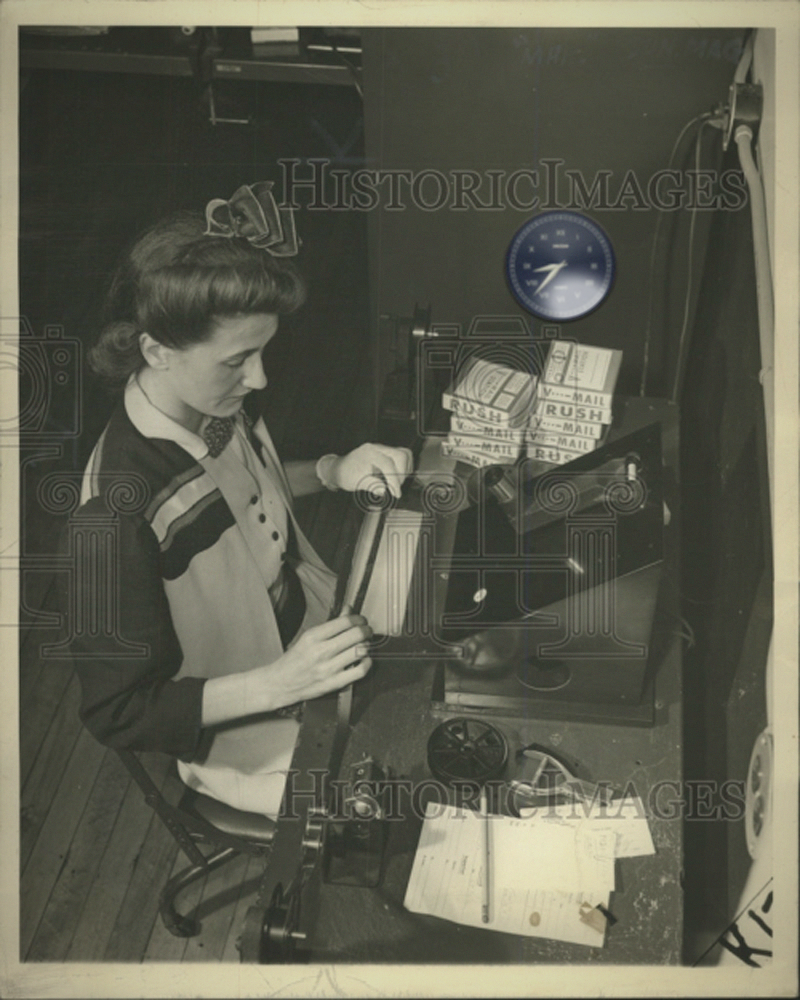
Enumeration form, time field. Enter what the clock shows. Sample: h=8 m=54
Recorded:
h=8 m=37
